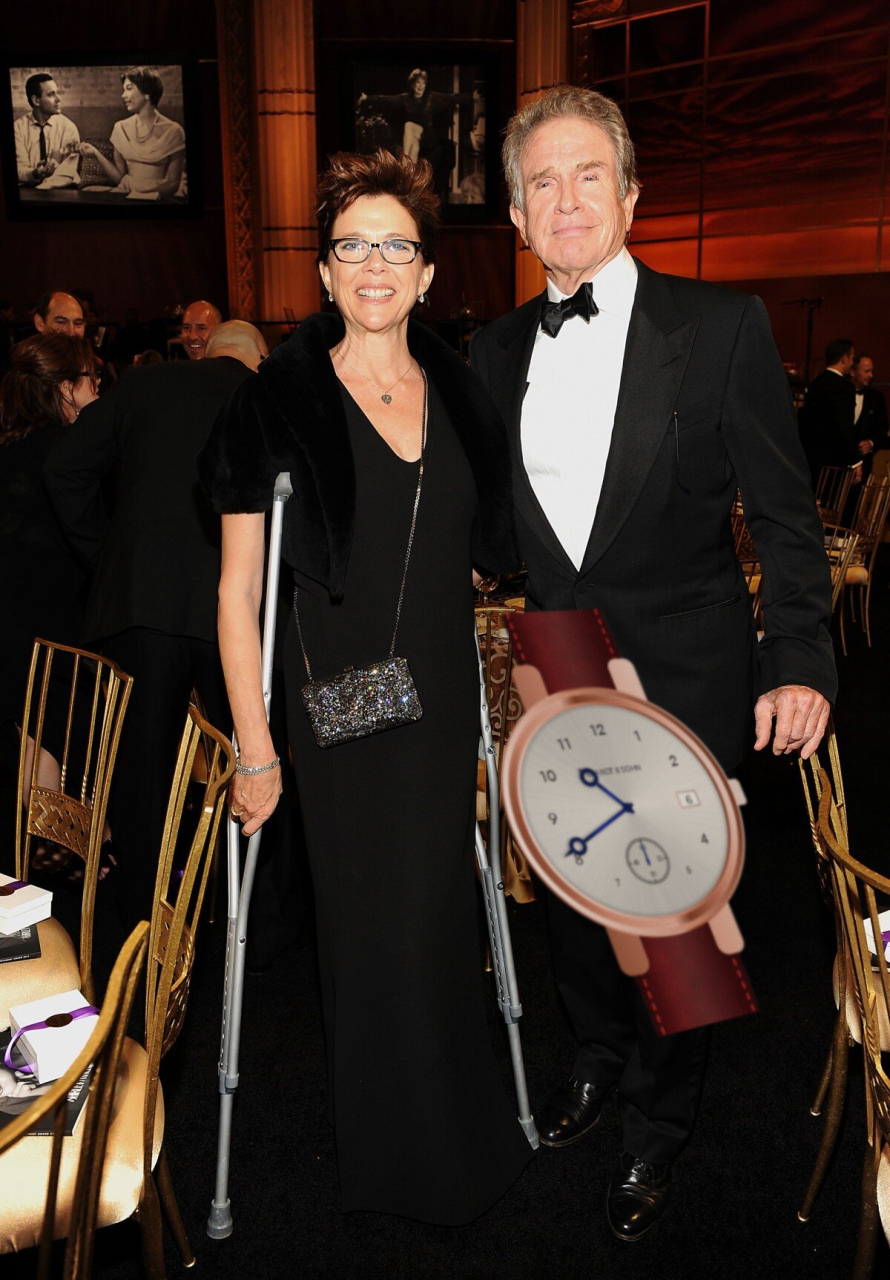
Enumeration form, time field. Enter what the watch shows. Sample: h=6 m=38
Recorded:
h=10 m=41
